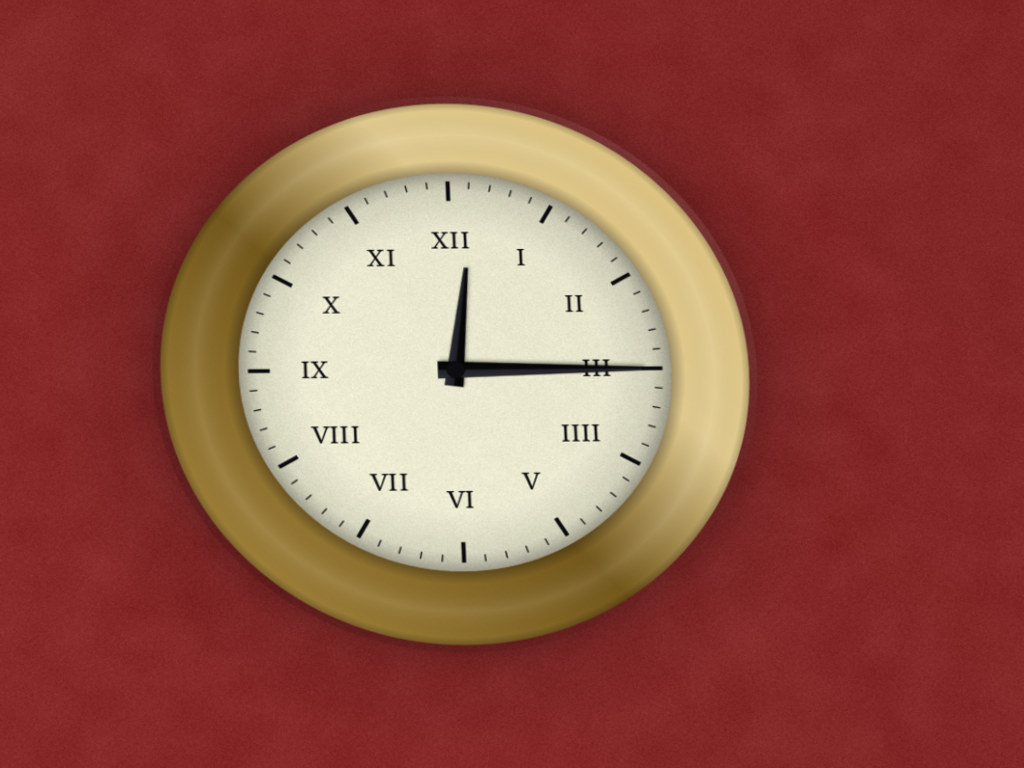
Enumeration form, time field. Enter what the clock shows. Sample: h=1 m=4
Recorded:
h=12 m=15
